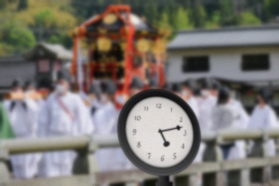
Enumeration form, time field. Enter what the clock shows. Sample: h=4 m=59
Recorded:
h=5 m=13
